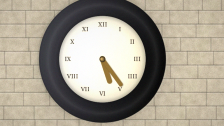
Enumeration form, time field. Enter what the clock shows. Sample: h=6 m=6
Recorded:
h=5 m=24
